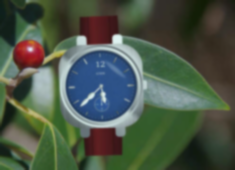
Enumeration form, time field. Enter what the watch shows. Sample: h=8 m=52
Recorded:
h=5 m=38
